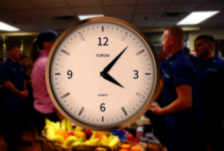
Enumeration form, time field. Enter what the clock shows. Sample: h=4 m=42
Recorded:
h=4 m=7
